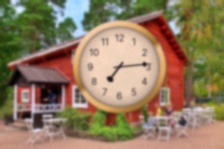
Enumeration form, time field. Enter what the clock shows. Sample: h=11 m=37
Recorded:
h=7 m=14
